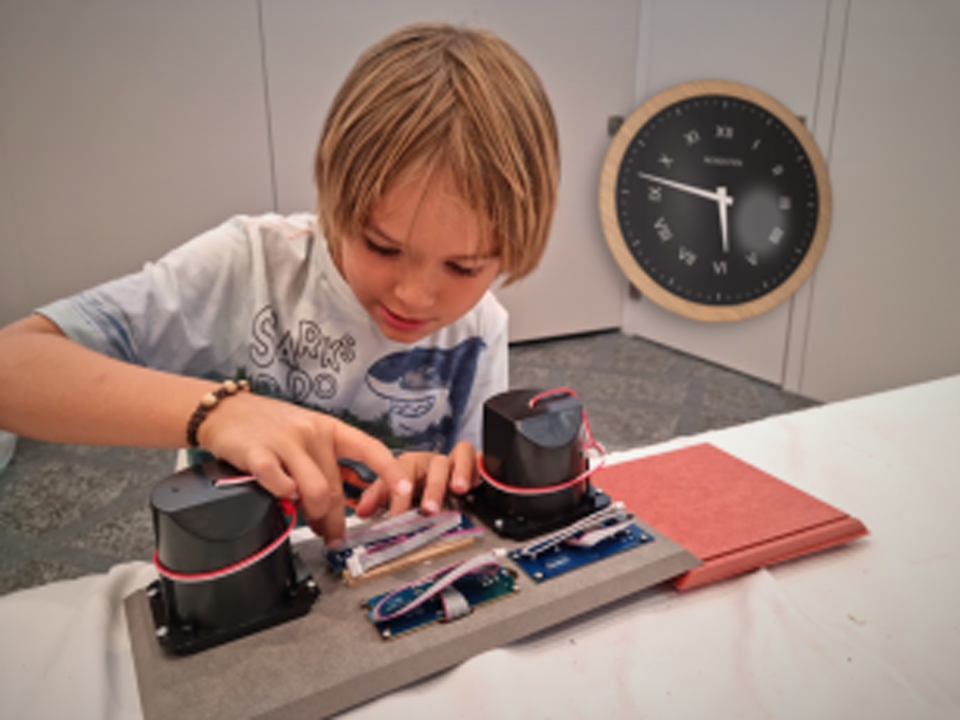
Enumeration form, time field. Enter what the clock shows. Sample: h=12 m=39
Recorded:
h=5 m=47
